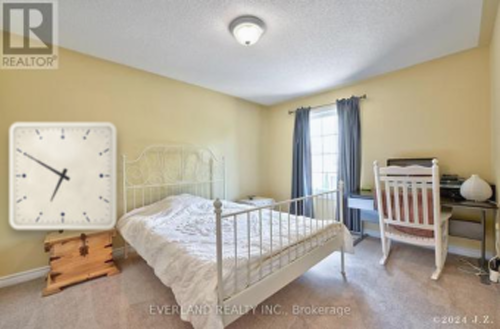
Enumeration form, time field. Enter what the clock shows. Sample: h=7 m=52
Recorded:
h=6 m=50
